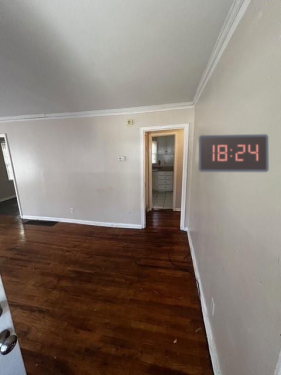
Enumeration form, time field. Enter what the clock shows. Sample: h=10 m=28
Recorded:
h=18 m=24
